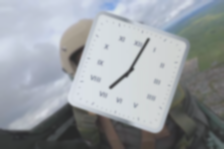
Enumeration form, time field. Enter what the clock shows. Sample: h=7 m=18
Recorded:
h=7 m=2
